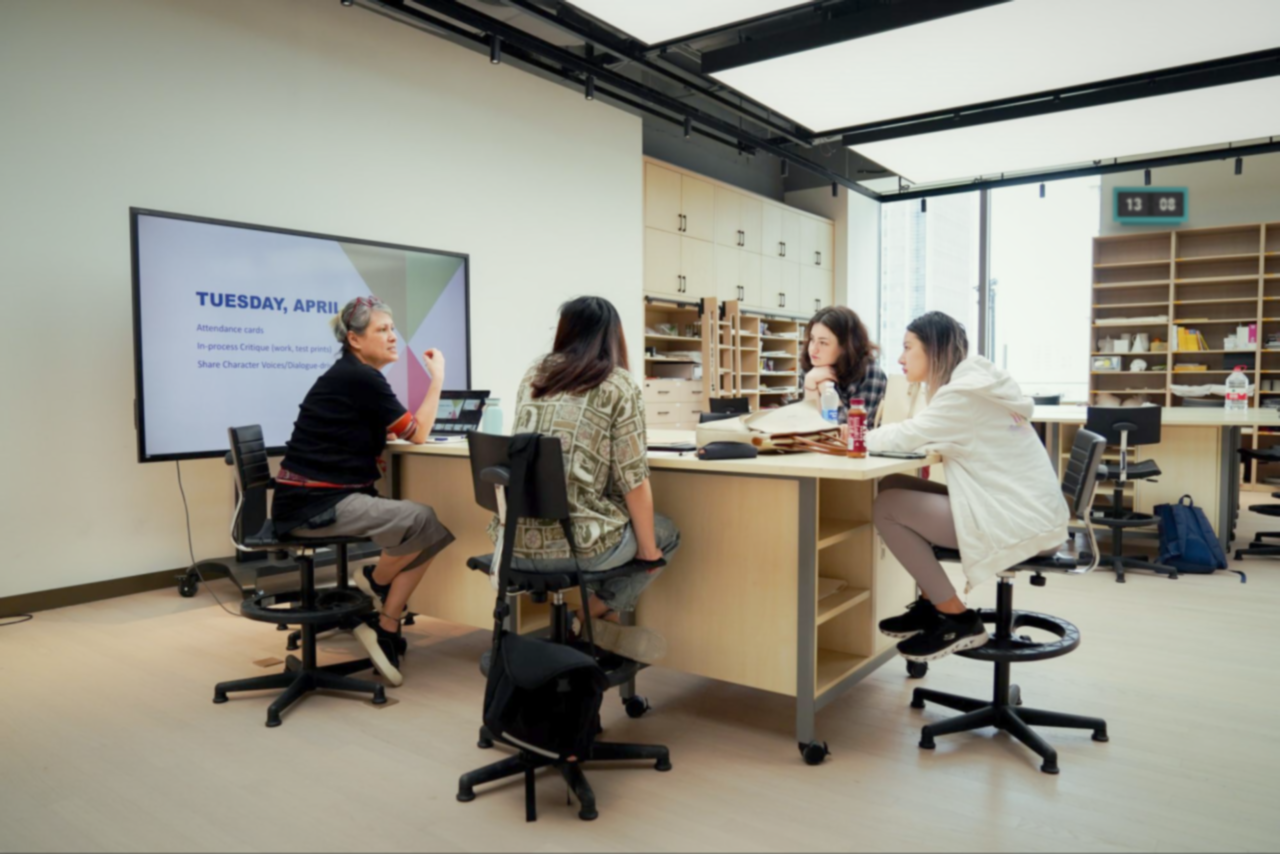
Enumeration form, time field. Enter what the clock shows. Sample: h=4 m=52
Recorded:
h=13 m=8
